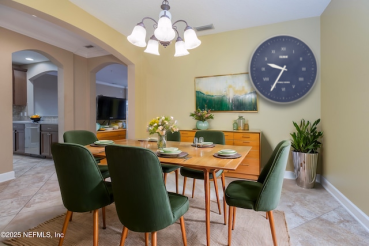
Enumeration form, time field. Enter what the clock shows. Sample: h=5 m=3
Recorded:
h=9 m=35
